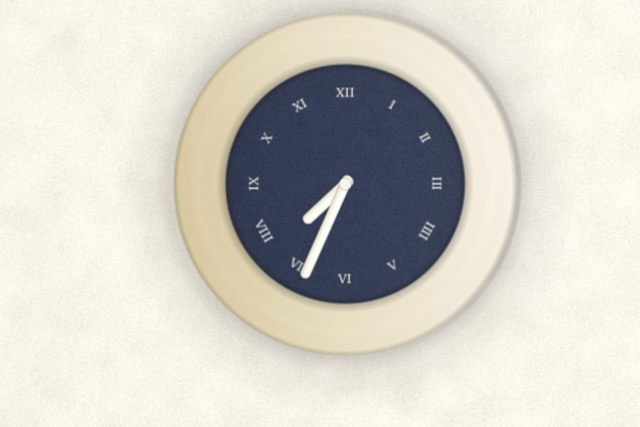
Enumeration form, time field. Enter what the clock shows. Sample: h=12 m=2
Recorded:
h=7 m=34
